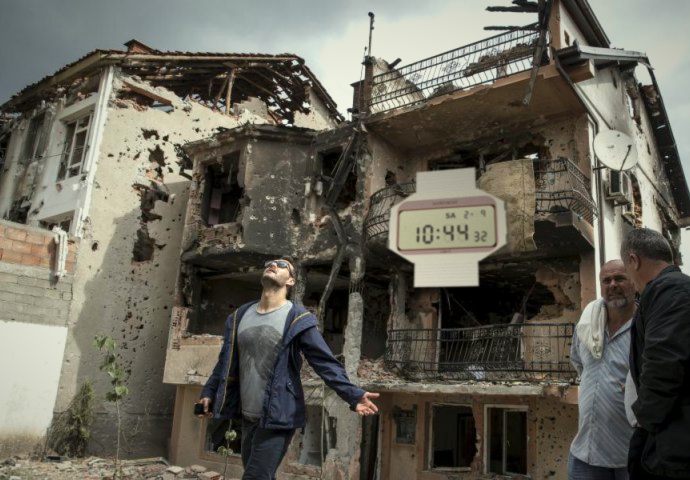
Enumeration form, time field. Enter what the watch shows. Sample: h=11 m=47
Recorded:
h=10 m=44
